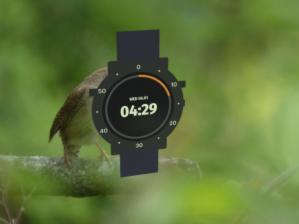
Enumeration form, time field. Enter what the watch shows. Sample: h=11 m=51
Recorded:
h=4 m=29
